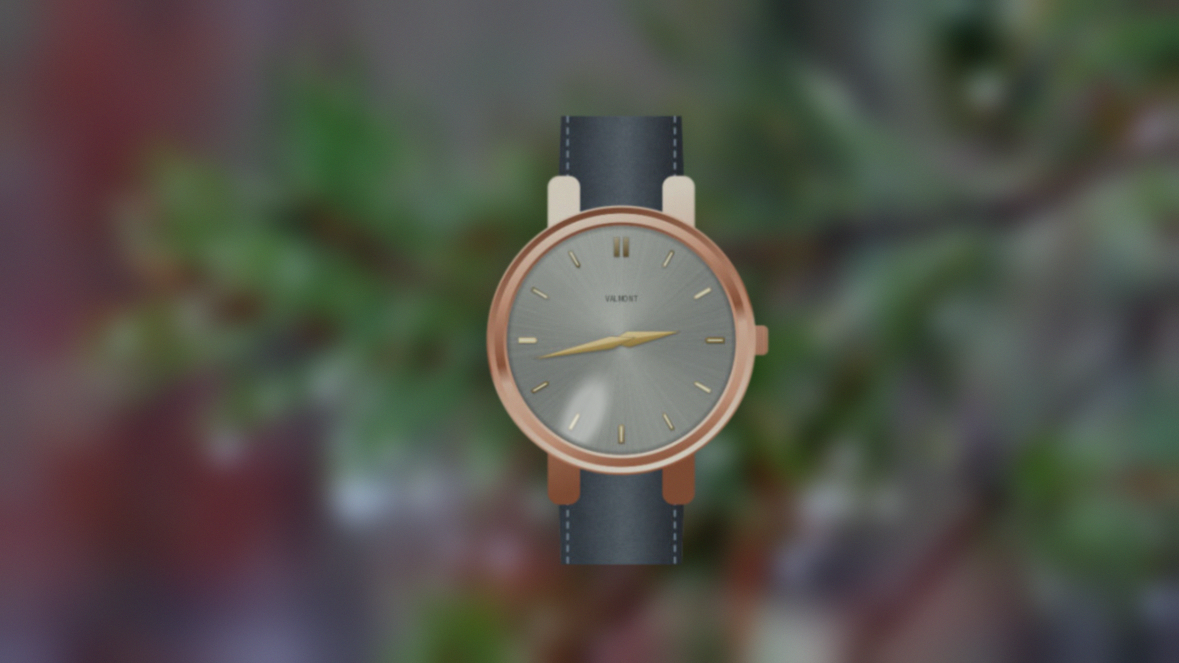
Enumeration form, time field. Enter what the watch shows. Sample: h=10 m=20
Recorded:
h=2 m=43
